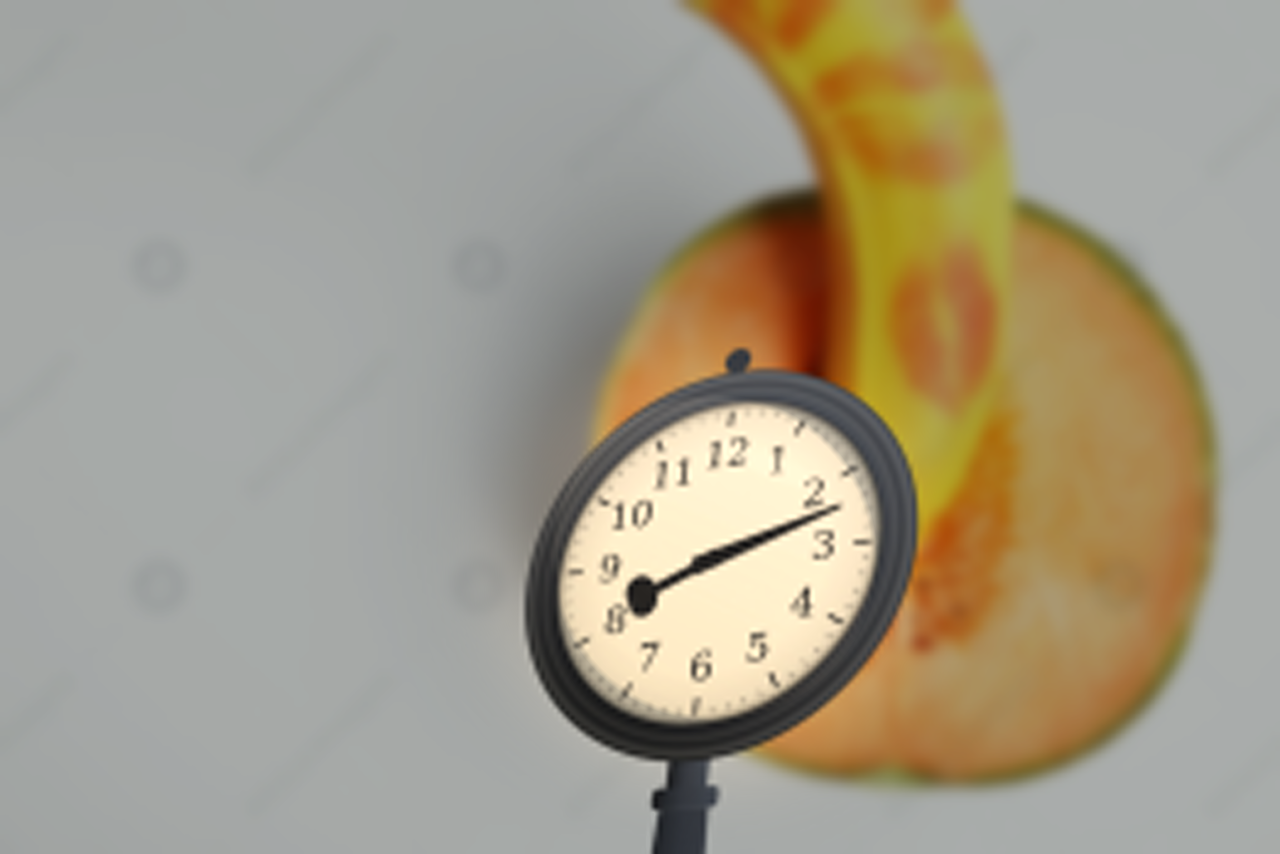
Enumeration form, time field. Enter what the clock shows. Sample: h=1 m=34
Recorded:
h=8 m=12
